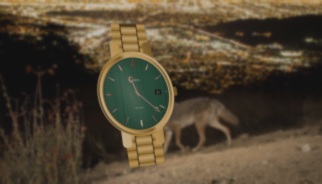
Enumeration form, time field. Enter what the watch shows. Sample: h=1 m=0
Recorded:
h=11 m=22
